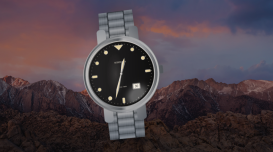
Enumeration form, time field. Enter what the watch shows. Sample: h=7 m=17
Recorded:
h=12 m=33
